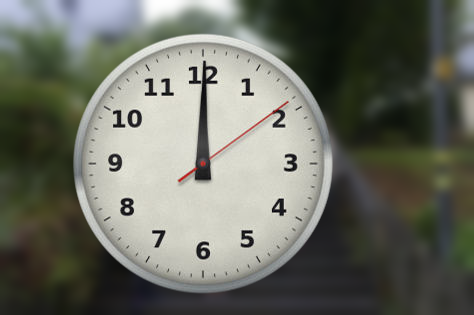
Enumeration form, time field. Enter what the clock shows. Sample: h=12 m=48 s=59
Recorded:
h=12 m=0 s=9
